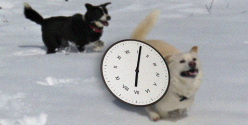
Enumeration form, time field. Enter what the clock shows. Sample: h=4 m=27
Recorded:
h=7 m=6
